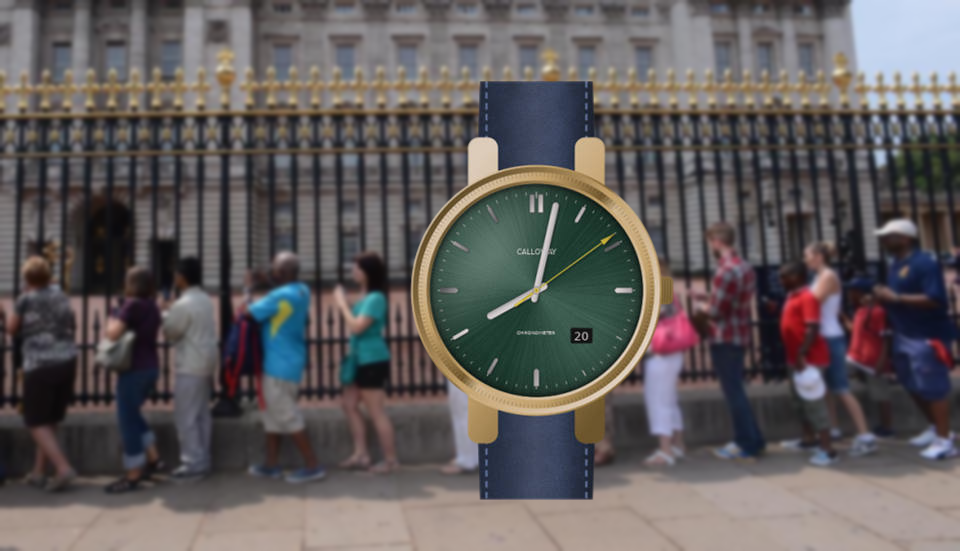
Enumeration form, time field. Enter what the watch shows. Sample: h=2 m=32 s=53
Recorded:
h=8 m=2 s=9
